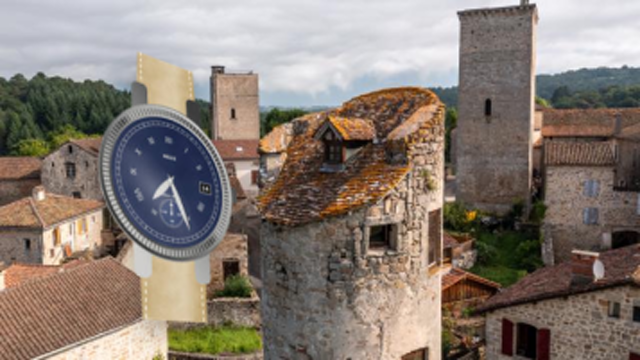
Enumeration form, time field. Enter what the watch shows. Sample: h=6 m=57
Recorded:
h=7 m=26
